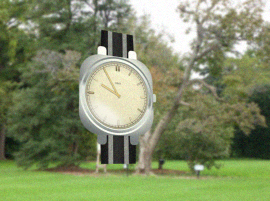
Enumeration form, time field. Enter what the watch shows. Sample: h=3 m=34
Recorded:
h=9 m=55
